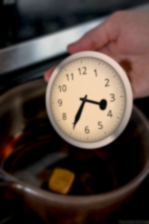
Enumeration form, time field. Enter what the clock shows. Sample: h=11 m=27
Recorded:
h=3 m=35
